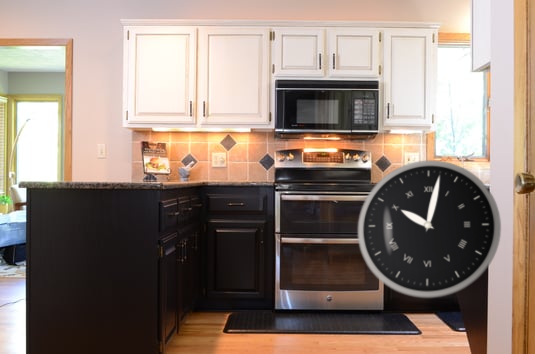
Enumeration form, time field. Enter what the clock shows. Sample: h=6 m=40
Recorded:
h=10 m=2
